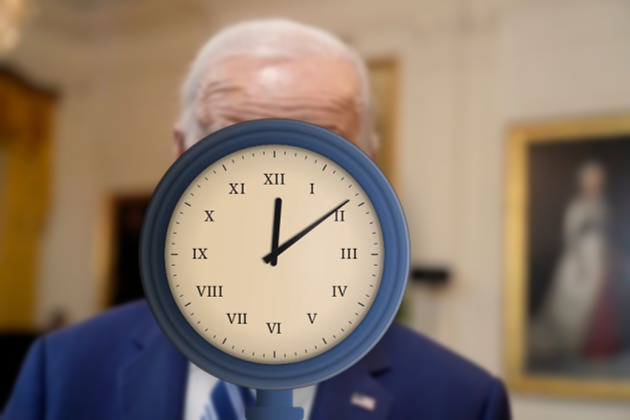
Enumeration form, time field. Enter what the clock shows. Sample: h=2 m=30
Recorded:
h=12 m=9
